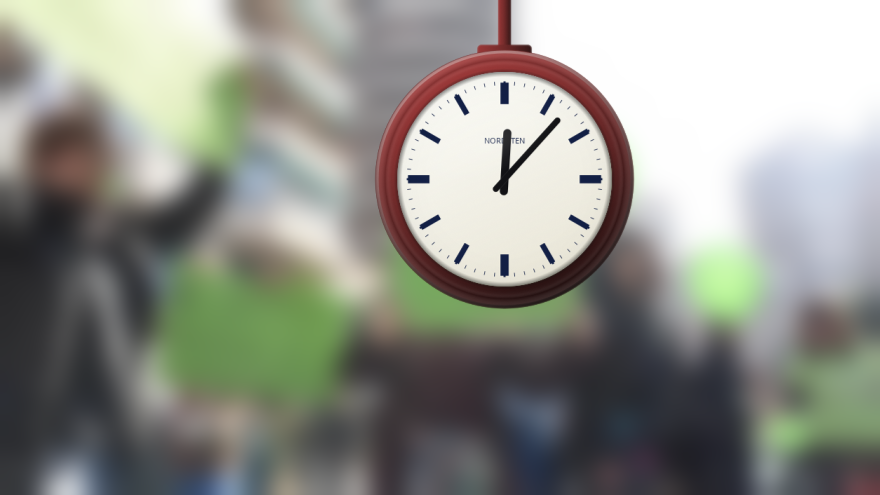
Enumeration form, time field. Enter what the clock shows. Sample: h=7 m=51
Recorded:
h=12 m=7
